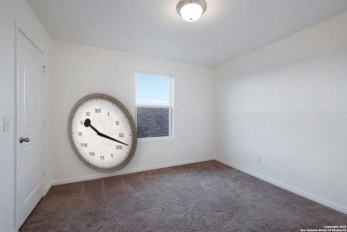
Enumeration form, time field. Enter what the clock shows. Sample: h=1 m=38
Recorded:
h=10 m=18
